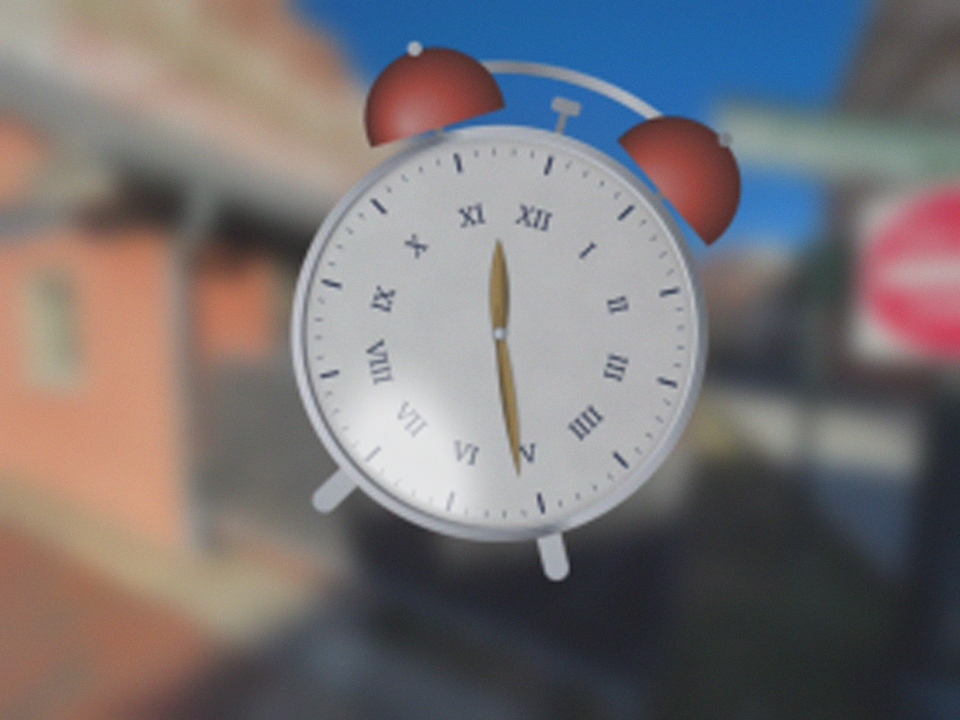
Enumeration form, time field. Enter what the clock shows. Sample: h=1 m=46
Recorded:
h=11 m=26
